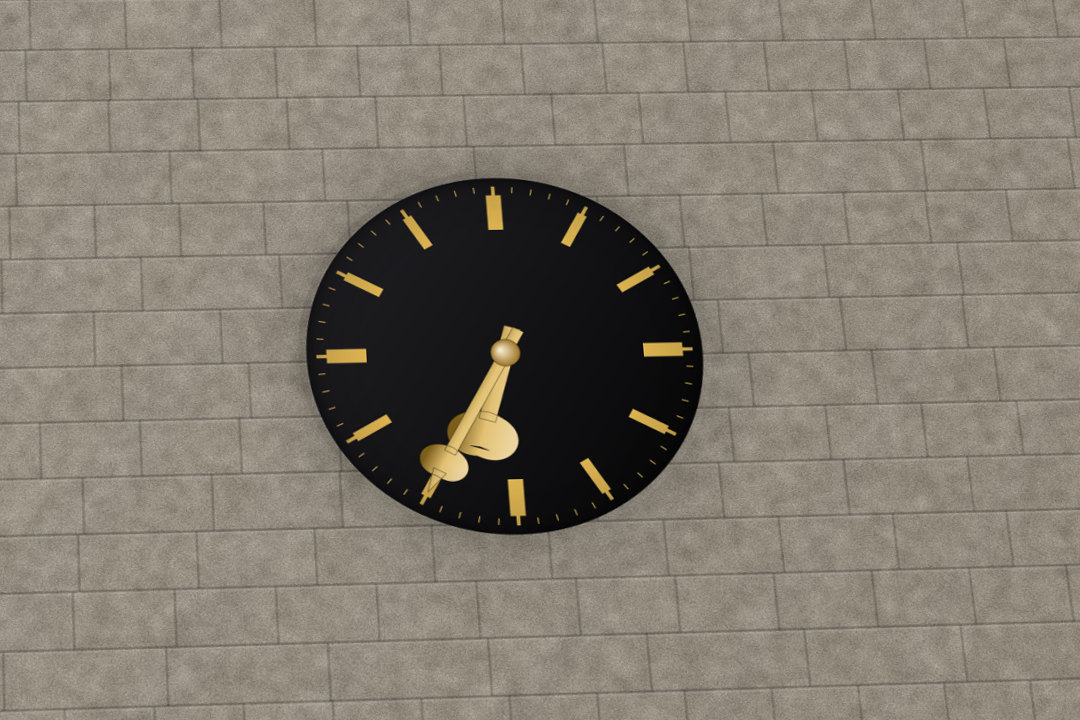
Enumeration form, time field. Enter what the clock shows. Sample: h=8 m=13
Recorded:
h=6 m=35
